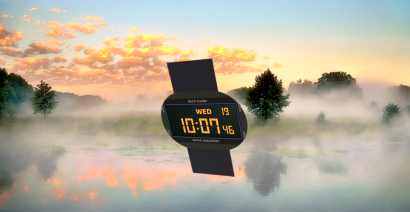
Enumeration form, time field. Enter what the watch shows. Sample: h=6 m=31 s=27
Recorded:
h=10 m=7 s=46
